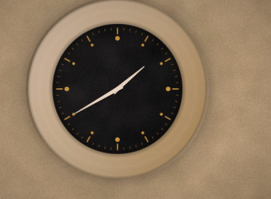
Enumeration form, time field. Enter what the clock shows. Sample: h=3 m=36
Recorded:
h=1 m=40
